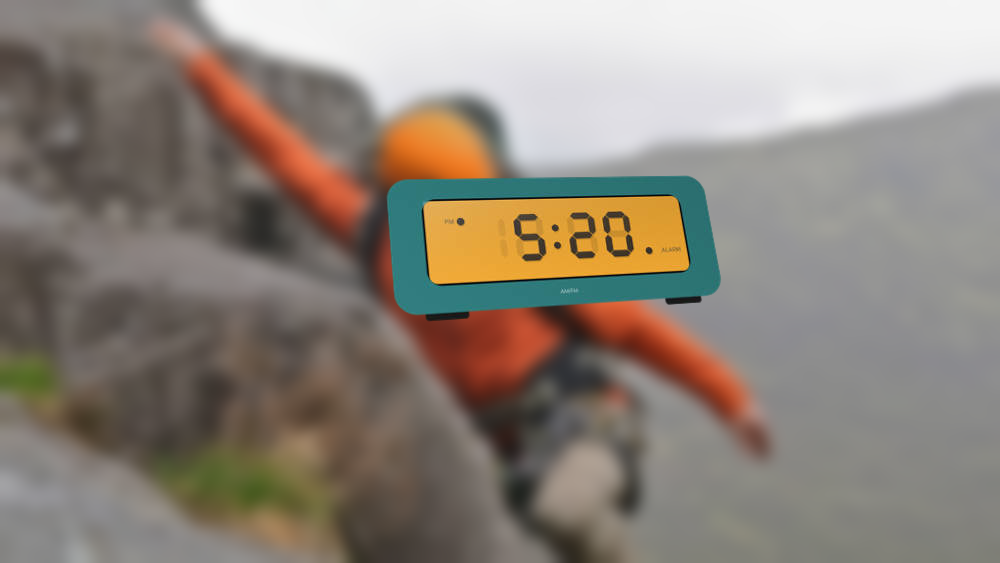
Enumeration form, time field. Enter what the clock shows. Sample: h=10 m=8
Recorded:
h=5 m=20
